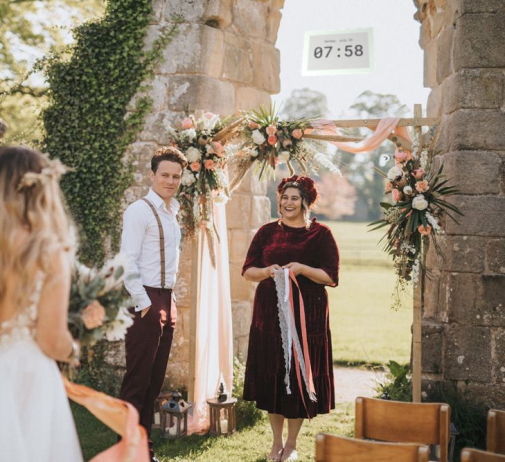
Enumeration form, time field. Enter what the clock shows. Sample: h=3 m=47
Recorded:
h=7 m=58
